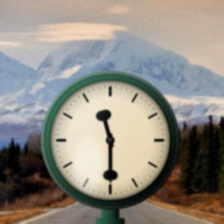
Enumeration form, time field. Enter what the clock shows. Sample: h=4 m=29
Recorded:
h=11 m=30
